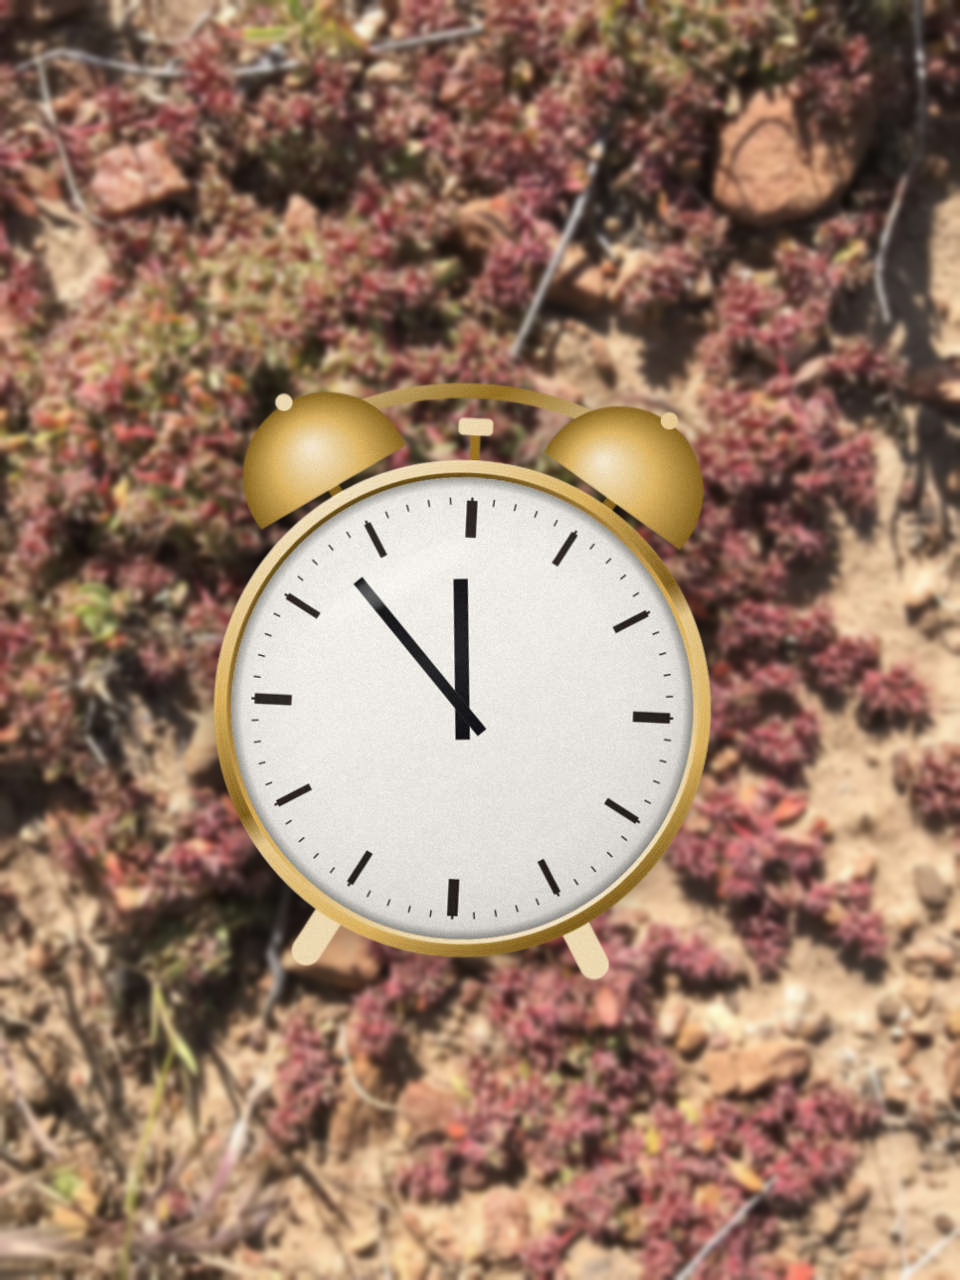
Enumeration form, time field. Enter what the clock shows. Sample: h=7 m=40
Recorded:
h=11 m=53
